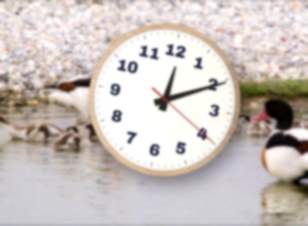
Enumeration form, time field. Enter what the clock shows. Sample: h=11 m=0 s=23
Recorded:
h=12 m=10 s=20
